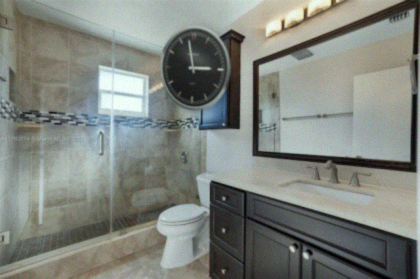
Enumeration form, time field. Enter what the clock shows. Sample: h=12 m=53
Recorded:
h=2 m=58
